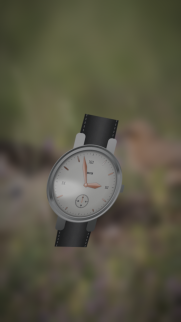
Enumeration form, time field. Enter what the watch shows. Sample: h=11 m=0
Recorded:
h=2 m=57
